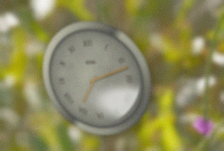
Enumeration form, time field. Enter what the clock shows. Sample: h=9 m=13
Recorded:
h=7 m=12
